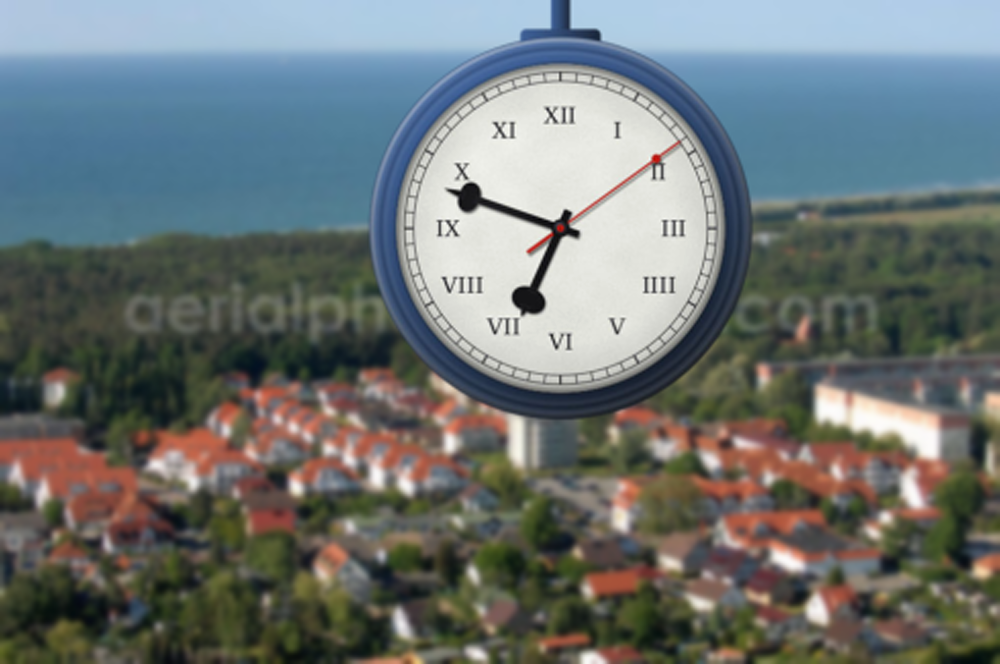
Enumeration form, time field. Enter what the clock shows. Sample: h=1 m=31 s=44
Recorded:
h=6 m=48 s=9
